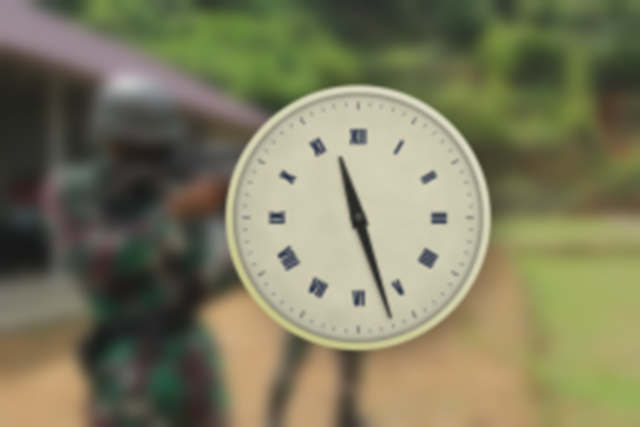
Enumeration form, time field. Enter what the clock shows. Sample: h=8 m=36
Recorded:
h=11 m=27
